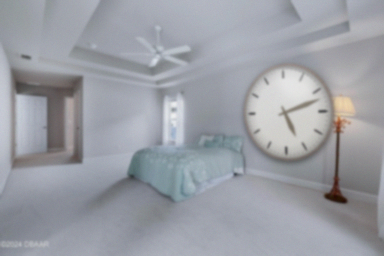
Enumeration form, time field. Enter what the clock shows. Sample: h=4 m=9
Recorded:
h=5 m=12
